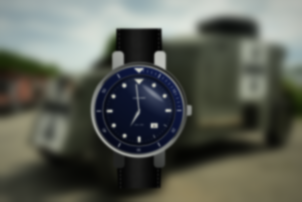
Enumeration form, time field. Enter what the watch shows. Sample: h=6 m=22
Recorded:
h=6 m=59
